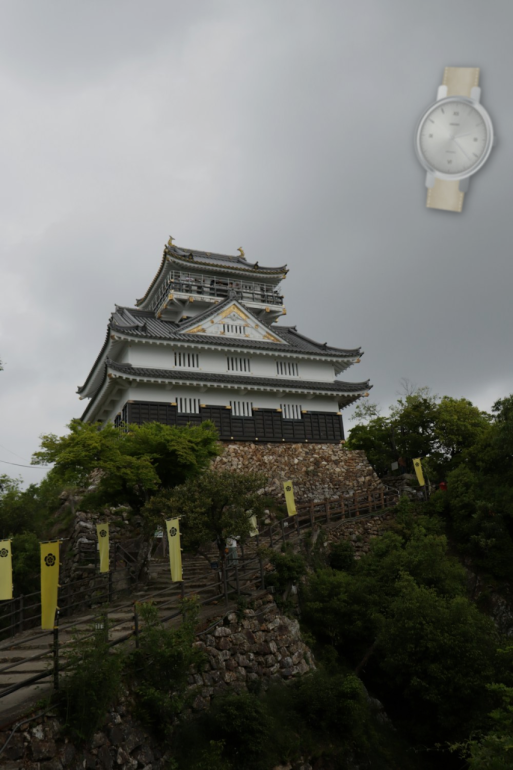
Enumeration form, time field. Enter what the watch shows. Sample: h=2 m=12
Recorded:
h=2 m=22
